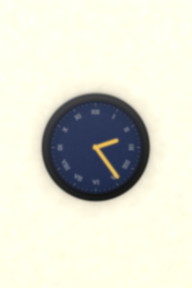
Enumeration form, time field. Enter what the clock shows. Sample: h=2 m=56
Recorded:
h=2 m=24
